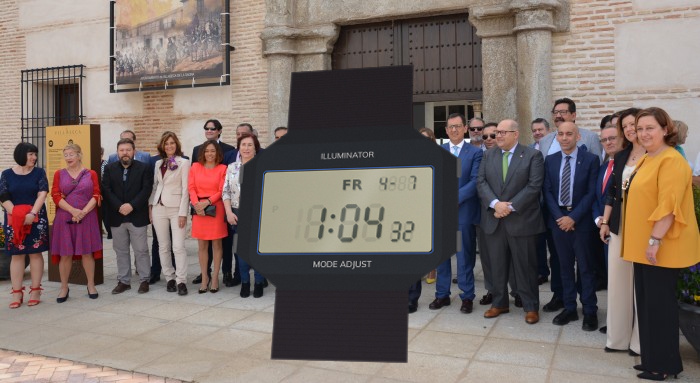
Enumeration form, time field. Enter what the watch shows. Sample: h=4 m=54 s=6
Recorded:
h=1 m=4 s=32
